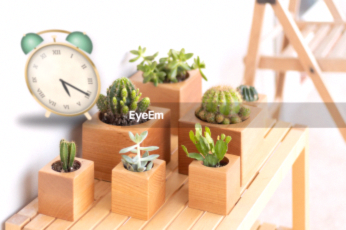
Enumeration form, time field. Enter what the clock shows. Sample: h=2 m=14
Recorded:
h=5 m=20
